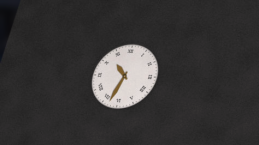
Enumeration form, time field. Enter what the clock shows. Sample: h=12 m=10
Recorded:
h=10 m=33
